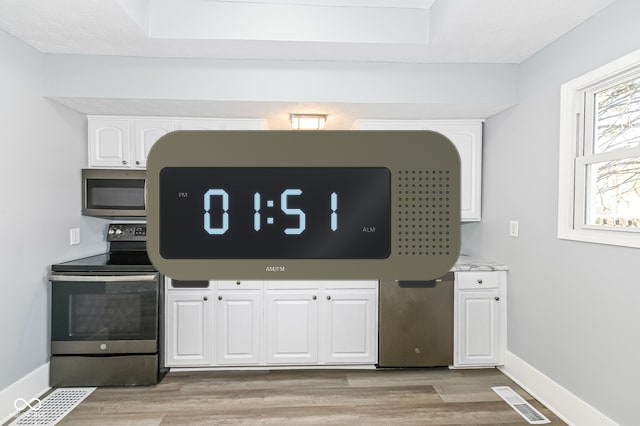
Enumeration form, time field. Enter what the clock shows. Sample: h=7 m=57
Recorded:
h=1 m=51
